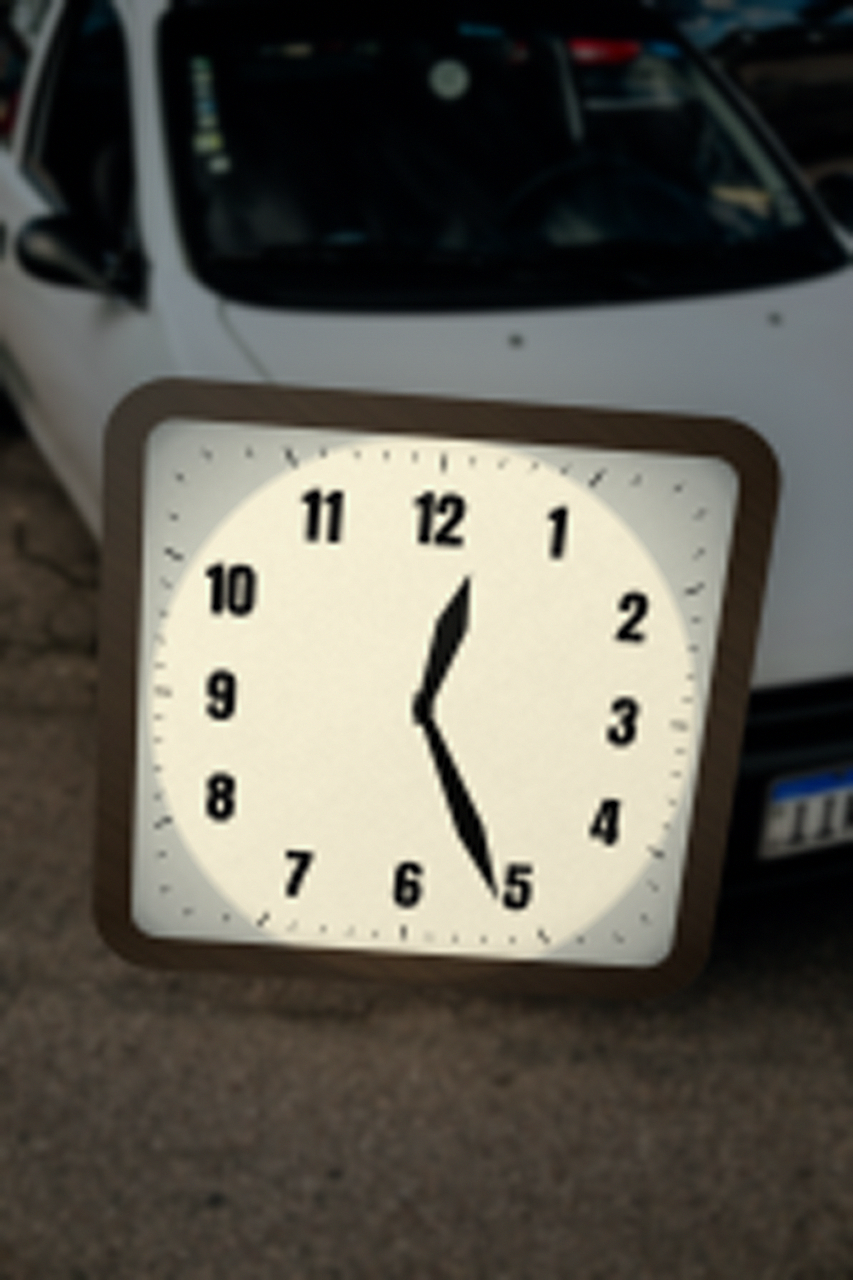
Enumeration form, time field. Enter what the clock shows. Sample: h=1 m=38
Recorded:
h=12 m=26
